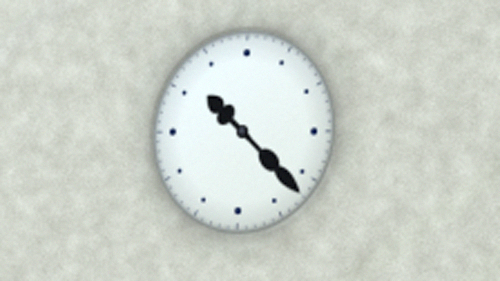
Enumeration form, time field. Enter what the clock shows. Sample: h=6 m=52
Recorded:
h=10 m=22
